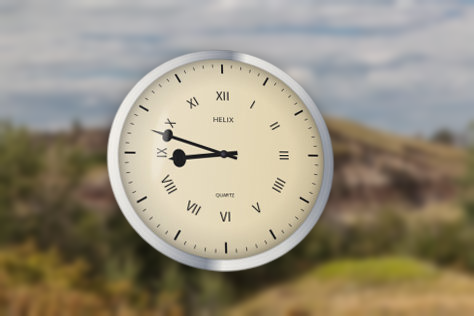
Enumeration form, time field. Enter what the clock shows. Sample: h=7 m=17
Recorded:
h=8 m=48
